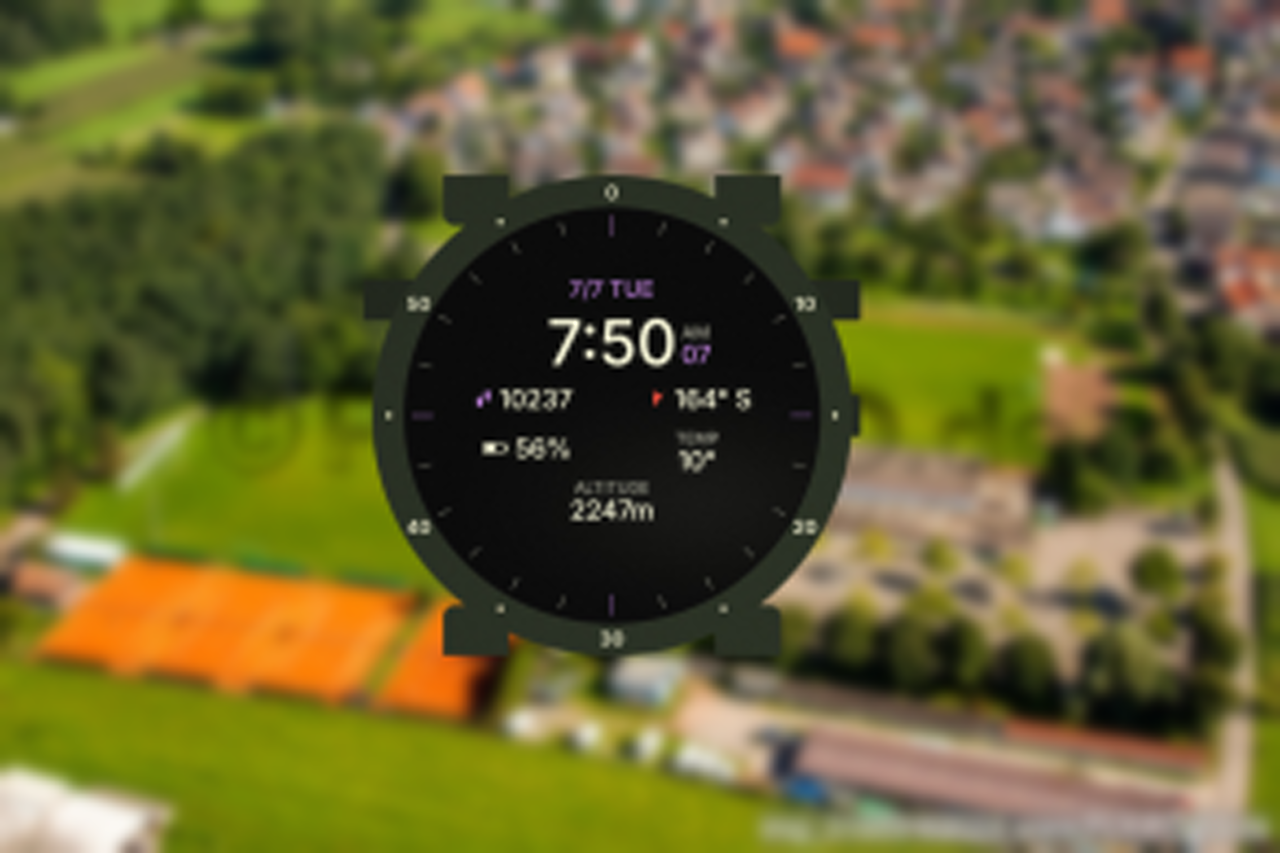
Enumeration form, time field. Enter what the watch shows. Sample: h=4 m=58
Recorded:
h=7 m=50
